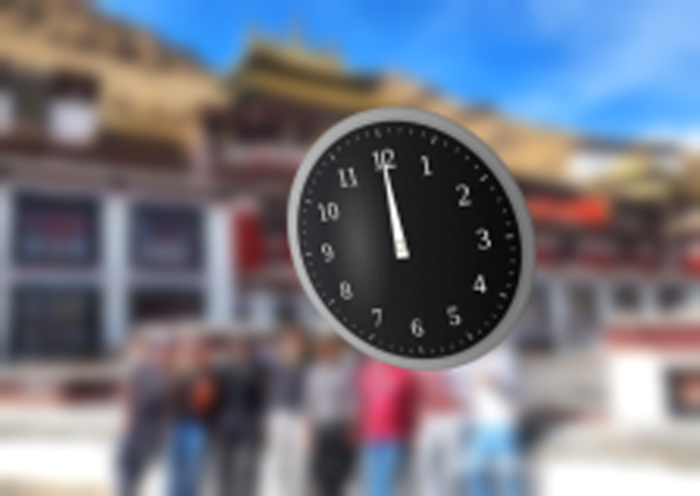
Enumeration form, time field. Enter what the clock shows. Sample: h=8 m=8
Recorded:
h=12 m=0
